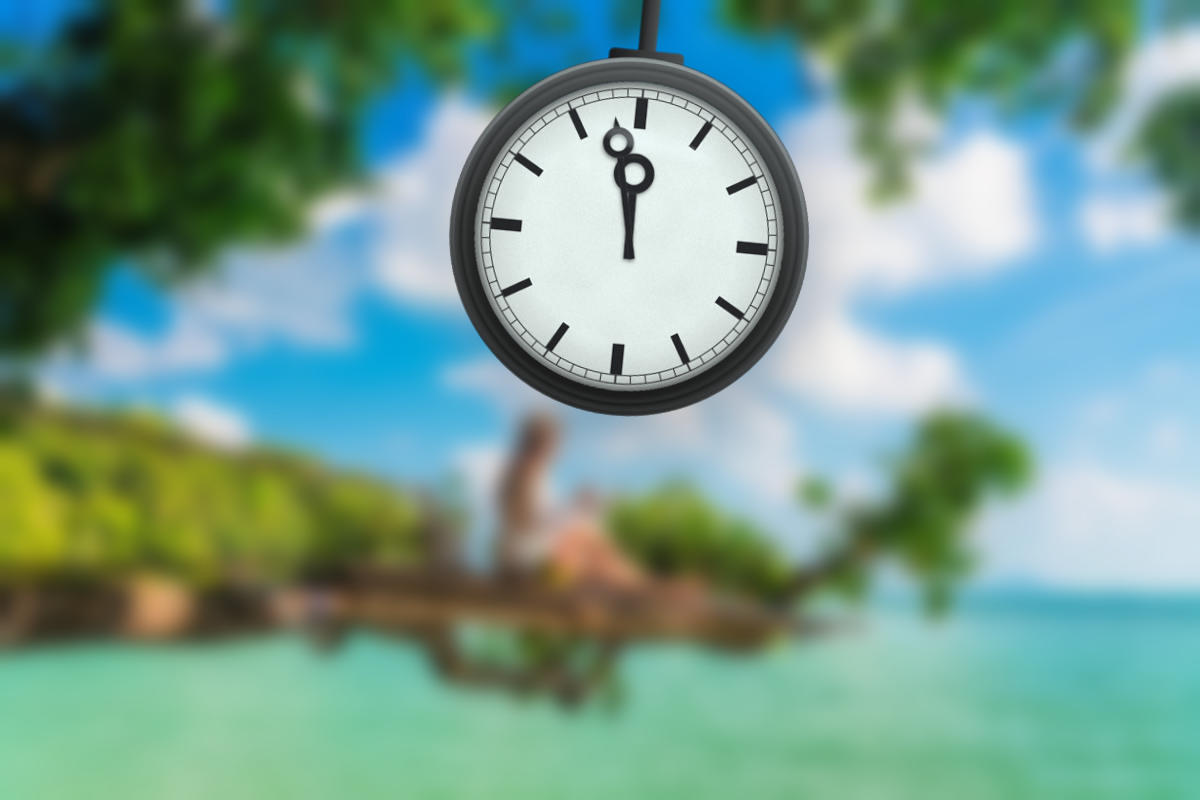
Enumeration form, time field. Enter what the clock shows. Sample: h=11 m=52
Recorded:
h=11 m=58
